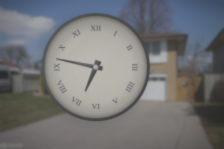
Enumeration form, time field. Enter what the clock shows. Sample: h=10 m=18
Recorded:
h=6 m=47
